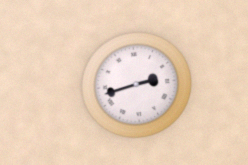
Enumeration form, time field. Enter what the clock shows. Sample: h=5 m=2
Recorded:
h=2 m=43
